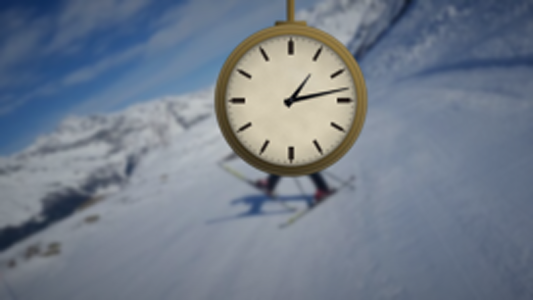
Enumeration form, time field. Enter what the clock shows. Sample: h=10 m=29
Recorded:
h=1 m=13
